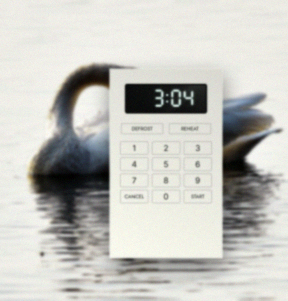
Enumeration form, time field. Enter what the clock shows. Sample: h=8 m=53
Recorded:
h=3 m=4
